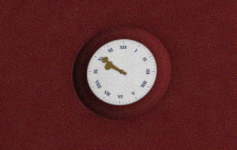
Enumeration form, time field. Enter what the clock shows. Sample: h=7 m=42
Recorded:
h=9 m=51
